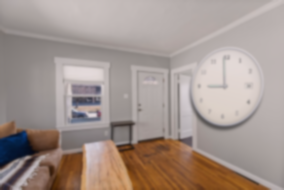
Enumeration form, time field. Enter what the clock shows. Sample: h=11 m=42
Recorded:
h=8 m=59
